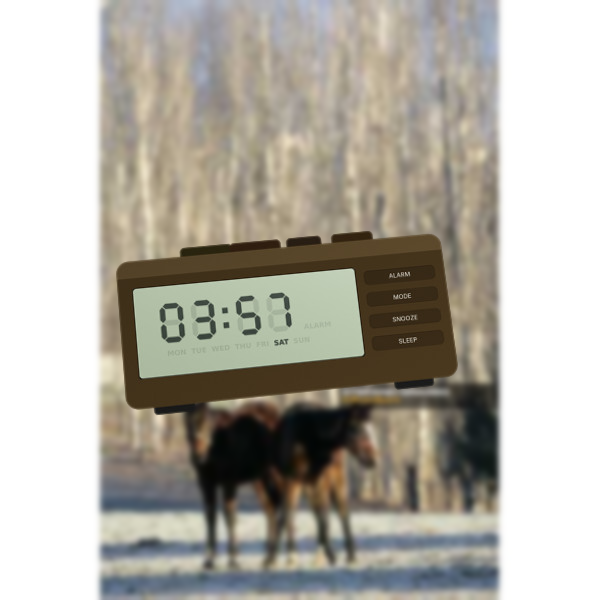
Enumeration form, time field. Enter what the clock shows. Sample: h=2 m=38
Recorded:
h=3 m=57
